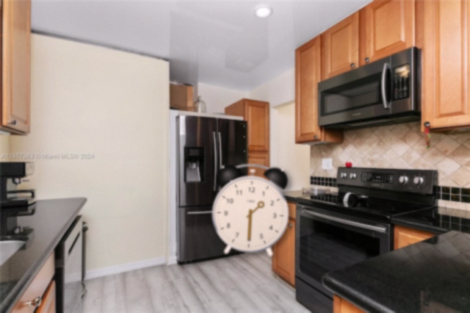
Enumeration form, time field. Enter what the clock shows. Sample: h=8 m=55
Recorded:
h=1 m=30
